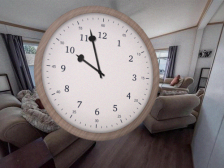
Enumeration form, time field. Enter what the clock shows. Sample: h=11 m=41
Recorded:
h=9 m=57
